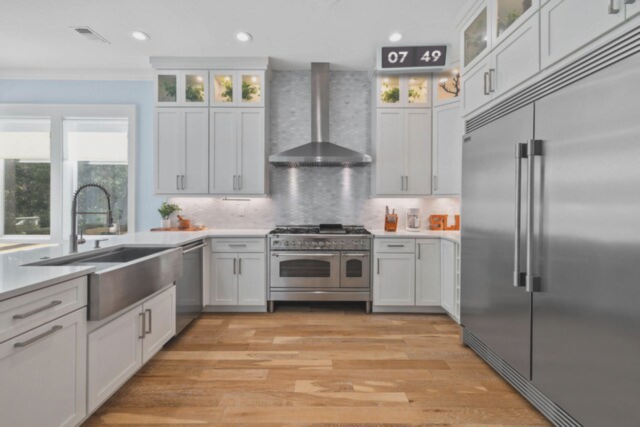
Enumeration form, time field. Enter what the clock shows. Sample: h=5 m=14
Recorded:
h=7 m=49
